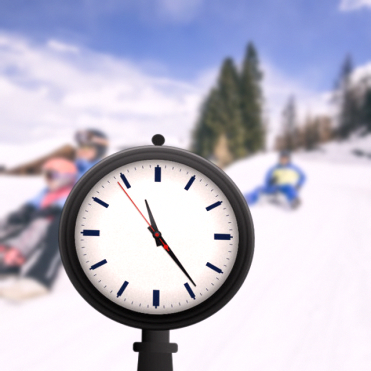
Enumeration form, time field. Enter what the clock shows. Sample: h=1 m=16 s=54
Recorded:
h=11 m=23 s=54
